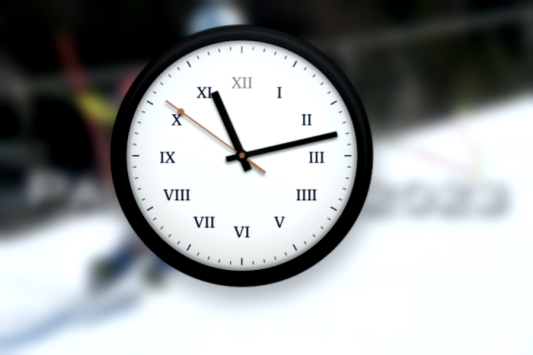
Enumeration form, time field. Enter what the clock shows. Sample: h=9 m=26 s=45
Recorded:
h=11 m=12 s=51
